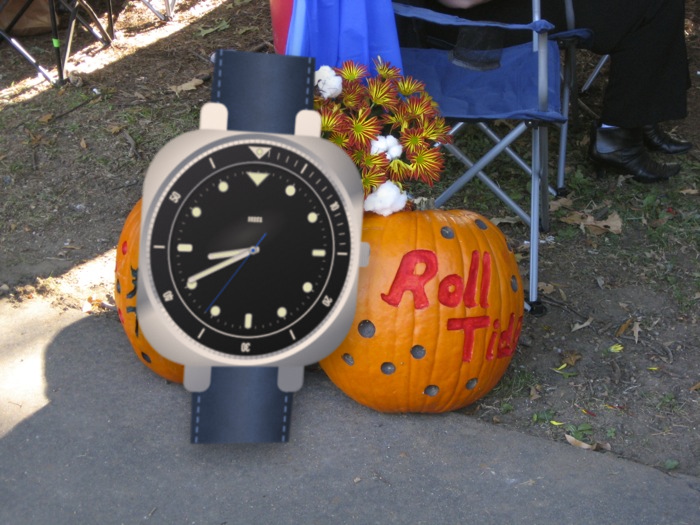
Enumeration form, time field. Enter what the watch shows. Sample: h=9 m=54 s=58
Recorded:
h=8 m=40 s=36
